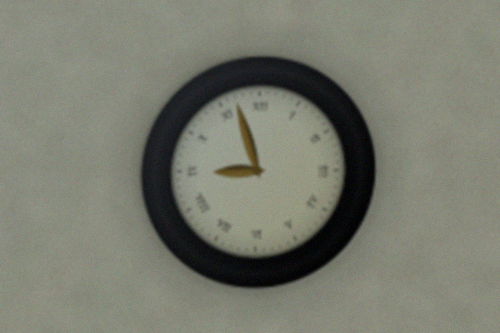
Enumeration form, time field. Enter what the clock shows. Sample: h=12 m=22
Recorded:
h=8 m=57
